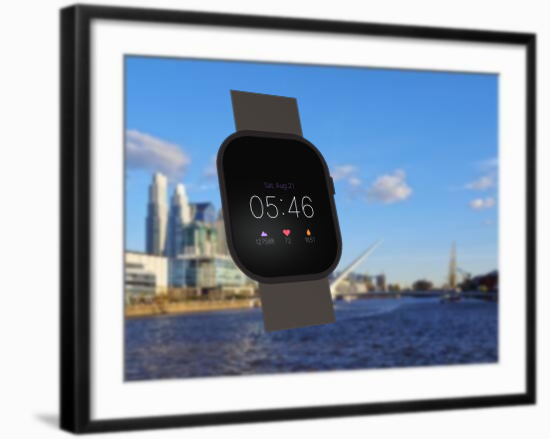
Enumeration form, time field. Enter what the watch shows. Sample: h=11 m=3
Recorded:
h=5 m=46
